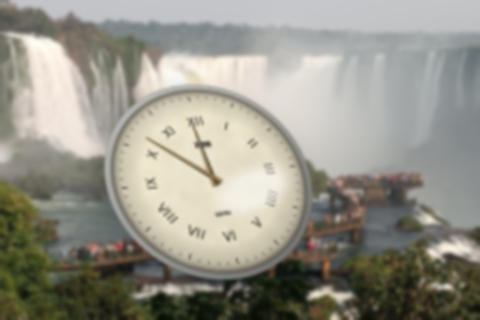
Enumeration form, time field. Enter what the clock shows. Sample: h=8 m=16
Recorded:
h=11 m=52
